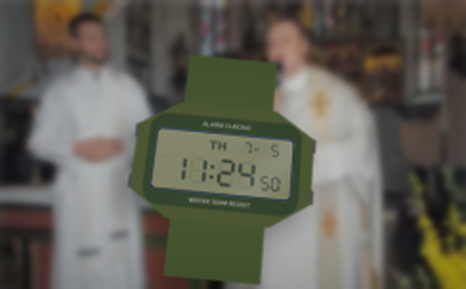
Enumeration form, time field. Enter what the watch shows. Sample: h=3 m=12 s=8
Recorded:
h=11 m=24 s=50
